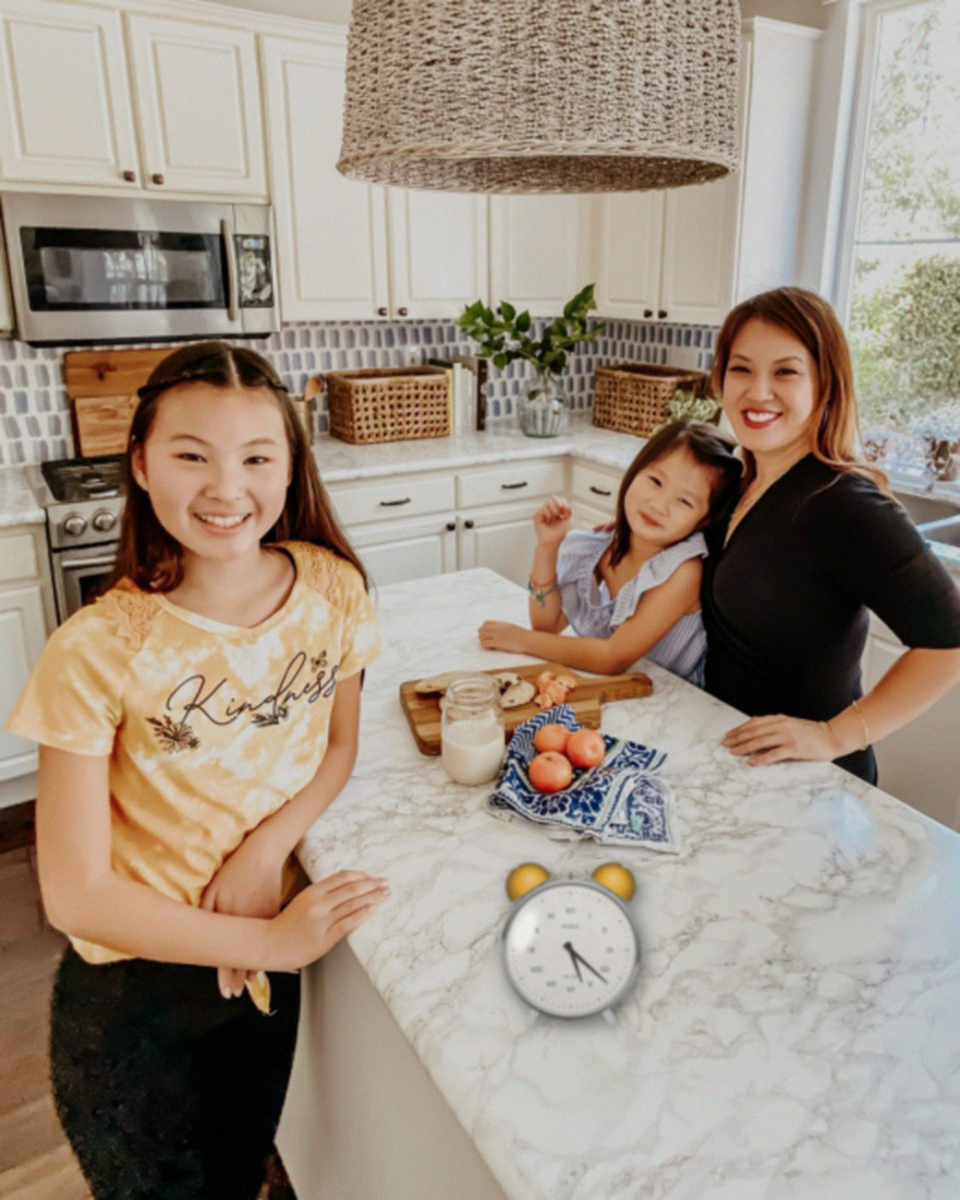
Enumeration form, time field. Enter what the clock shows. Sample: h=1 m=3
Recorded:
h=5 m=22
